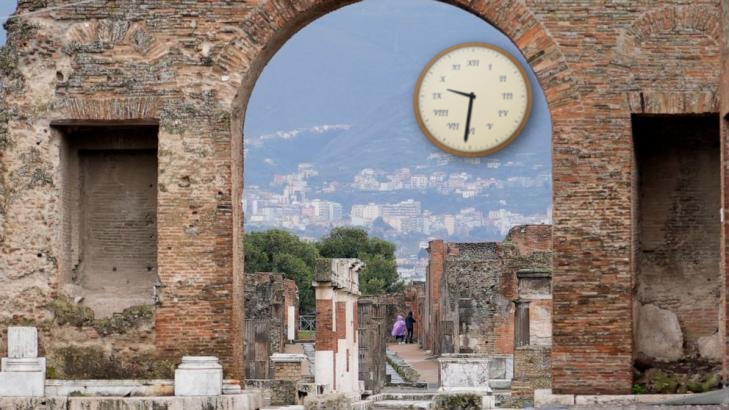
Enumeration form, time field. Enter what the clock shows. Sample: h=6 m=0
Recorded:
h=9 m=31
